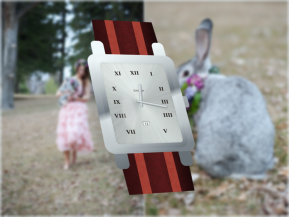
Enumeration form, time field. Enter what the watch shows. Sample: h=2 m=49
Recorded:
h=12 m=17
